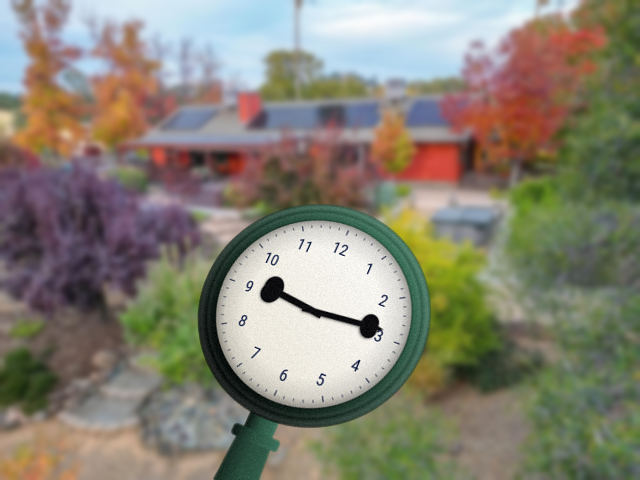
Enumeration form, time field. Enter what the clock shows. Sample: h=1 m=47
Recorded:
h=9 m=14
